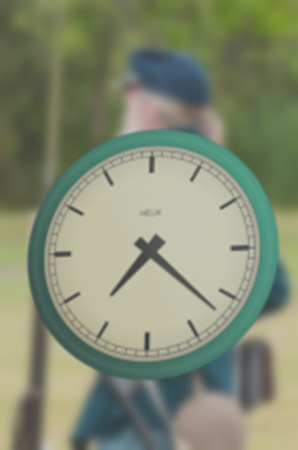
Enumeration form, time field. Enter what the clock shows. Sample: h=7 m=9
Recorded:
h=7 m=22
